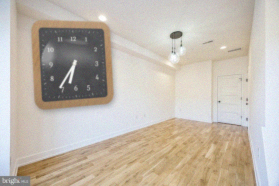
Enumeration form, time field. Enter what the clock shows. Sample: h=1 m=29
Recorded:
h=6 m=36
